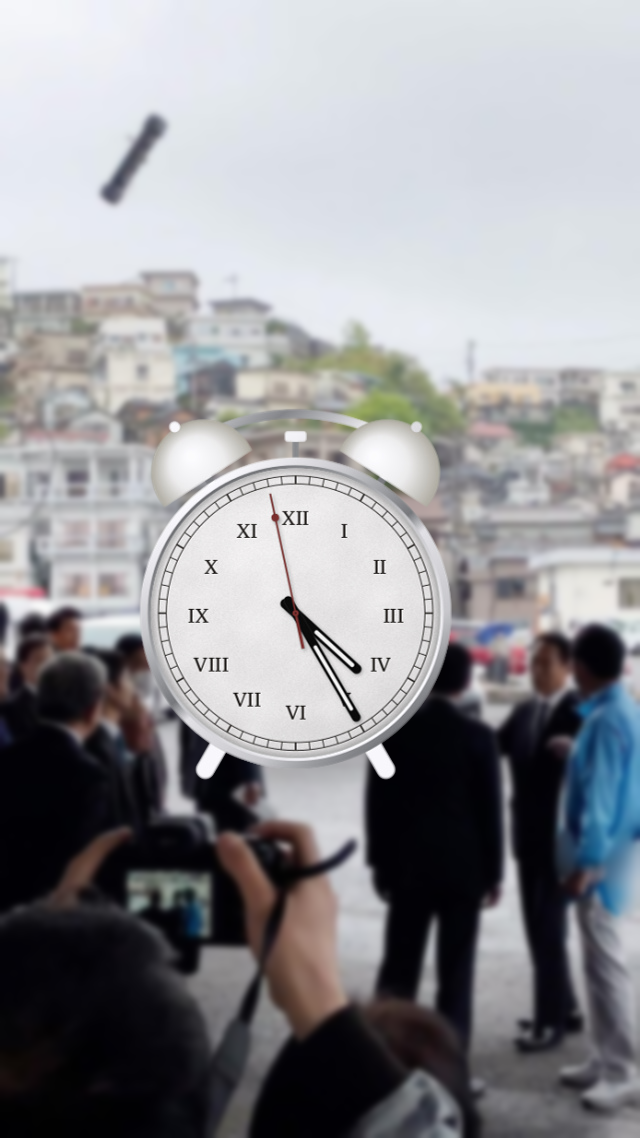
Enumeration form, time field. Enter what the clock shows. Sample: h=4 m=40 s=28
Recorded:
h=4 m=24 s=58
